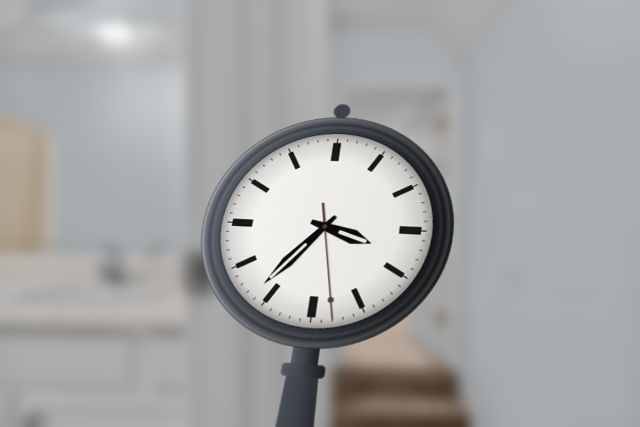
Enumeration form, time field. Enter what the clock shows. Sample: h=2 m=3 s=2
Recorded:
h=3 m=36 s=28
